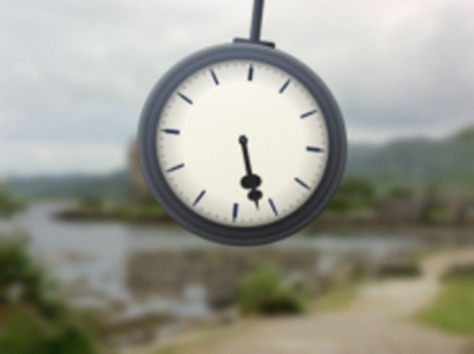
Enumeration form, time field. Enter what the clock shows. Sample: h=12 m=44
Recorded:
h=5 m=27
